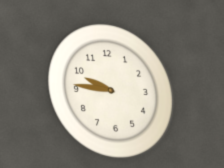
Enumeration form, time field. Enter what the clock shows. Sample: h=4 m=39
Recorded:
h=9 m=46
